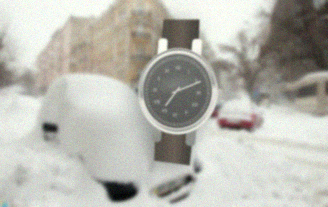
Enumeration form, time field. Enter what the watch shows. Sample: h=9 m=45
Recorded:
h=7 m=11
